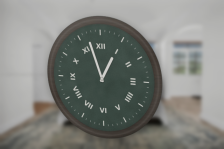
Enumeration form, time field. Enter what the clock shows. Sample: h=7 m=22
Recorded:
h=12 m=57
